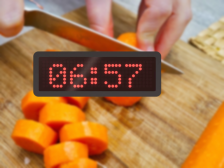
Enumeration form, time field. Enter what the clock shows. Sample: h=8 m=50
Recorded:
h=6 m=57
